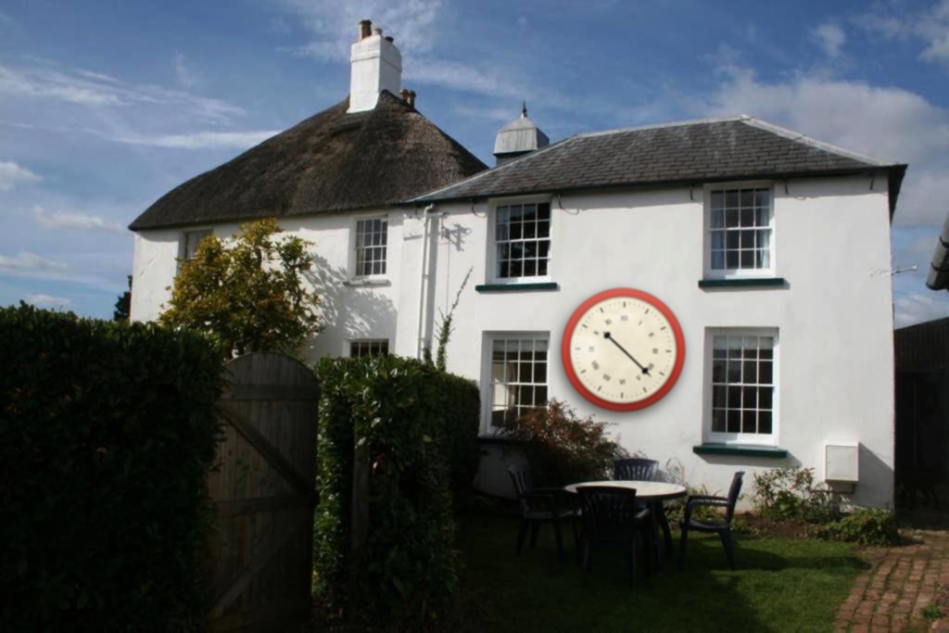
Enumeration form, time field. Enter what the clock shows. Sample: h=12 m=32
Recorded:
h=10 m=22
